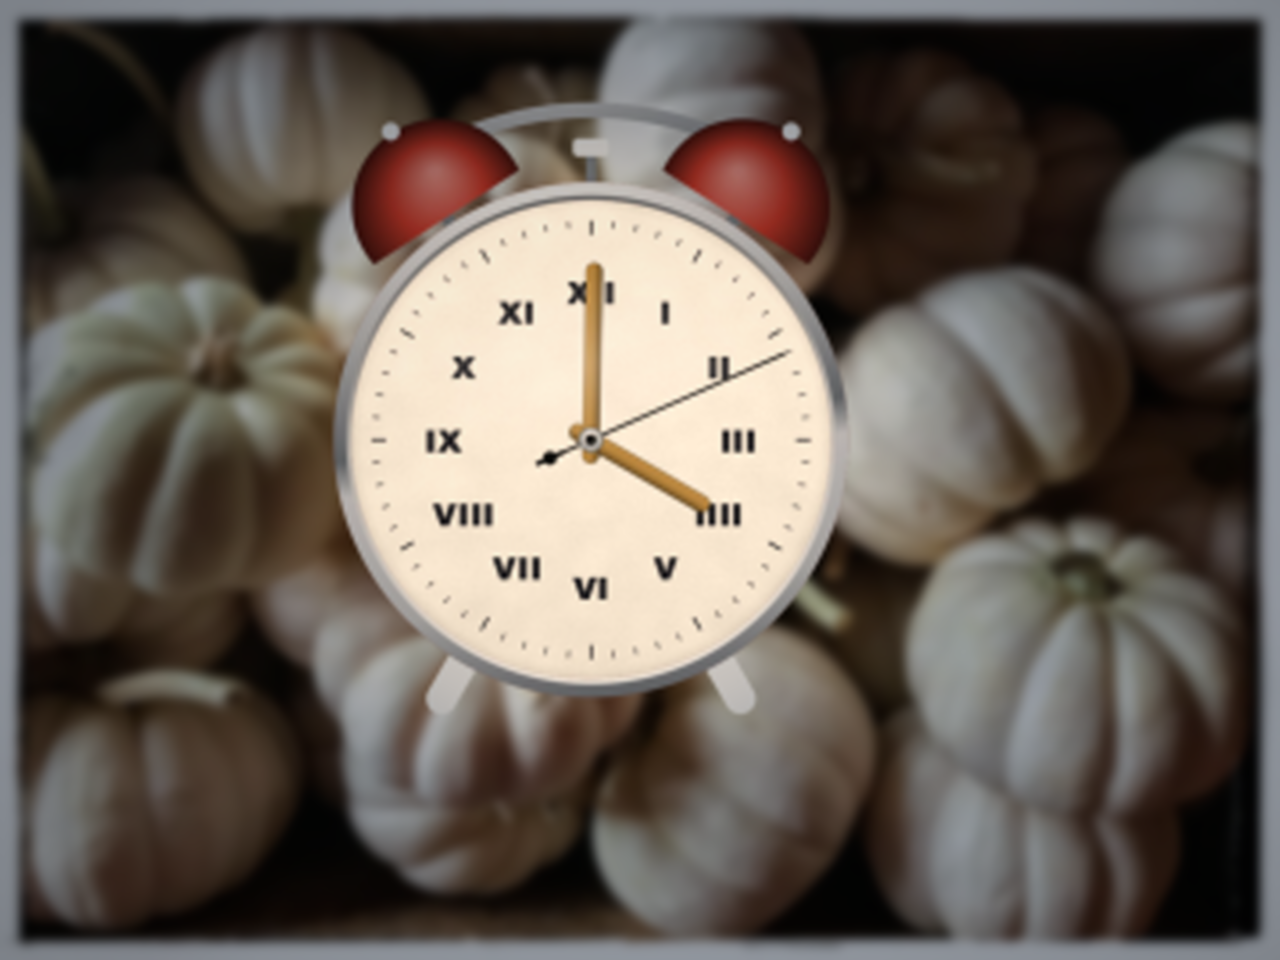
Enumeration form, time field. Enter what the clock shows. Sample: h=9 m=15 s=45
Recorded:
h=4 m=0 s=11
